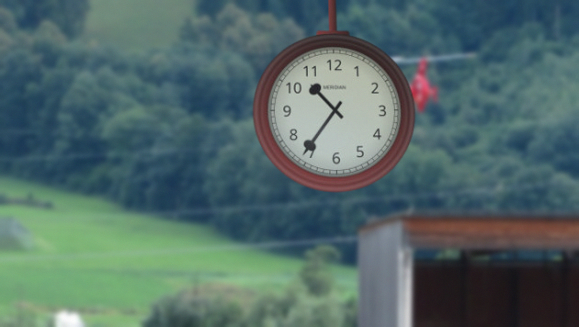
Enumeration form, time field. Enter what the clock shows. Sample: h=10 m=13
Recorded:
h=10 m=36
